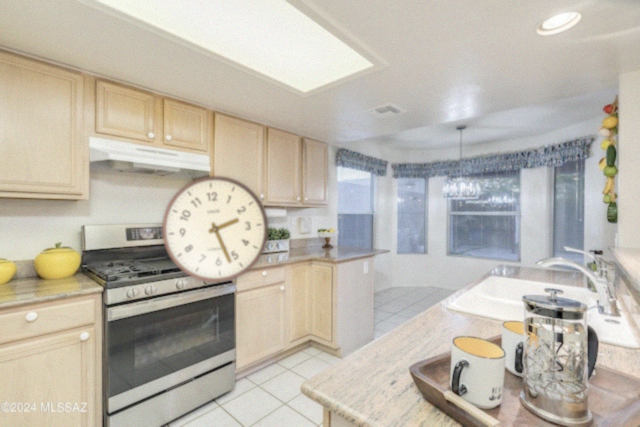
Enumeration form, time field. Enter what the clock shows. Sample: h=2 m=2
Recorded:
h=2 m=27
